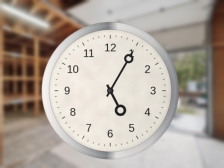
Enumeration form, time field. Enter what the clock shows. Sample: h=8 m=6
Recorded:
h=5 m=5
